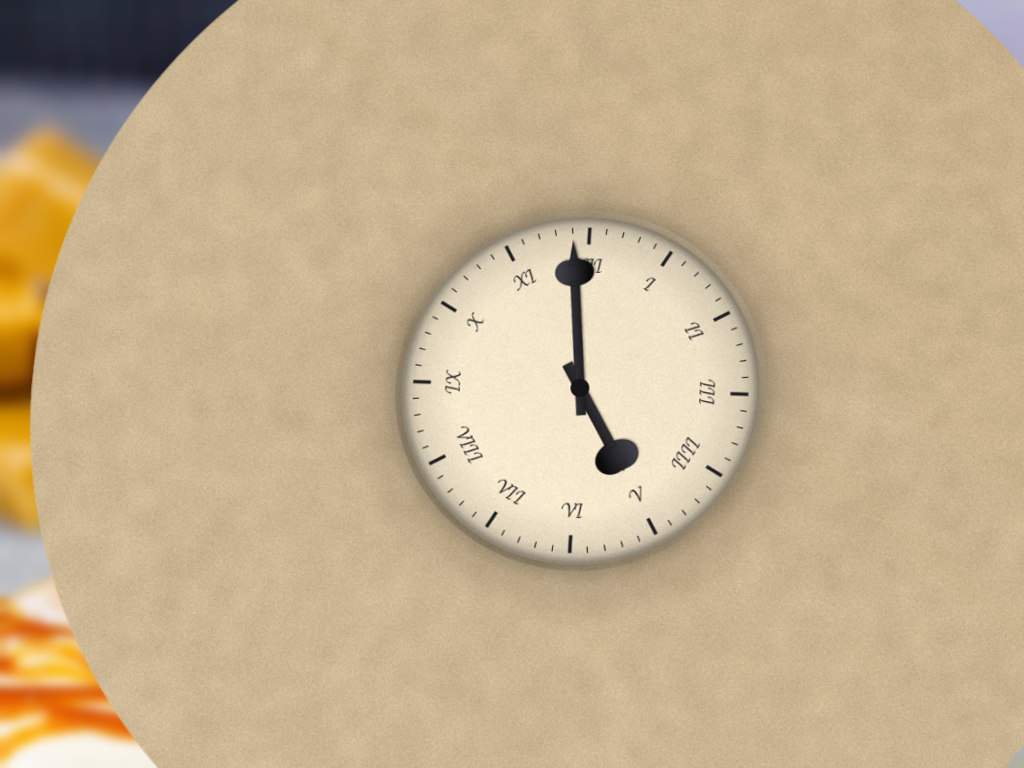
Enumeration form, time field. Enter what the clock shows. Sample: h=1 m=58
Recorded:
h=4 m=59
